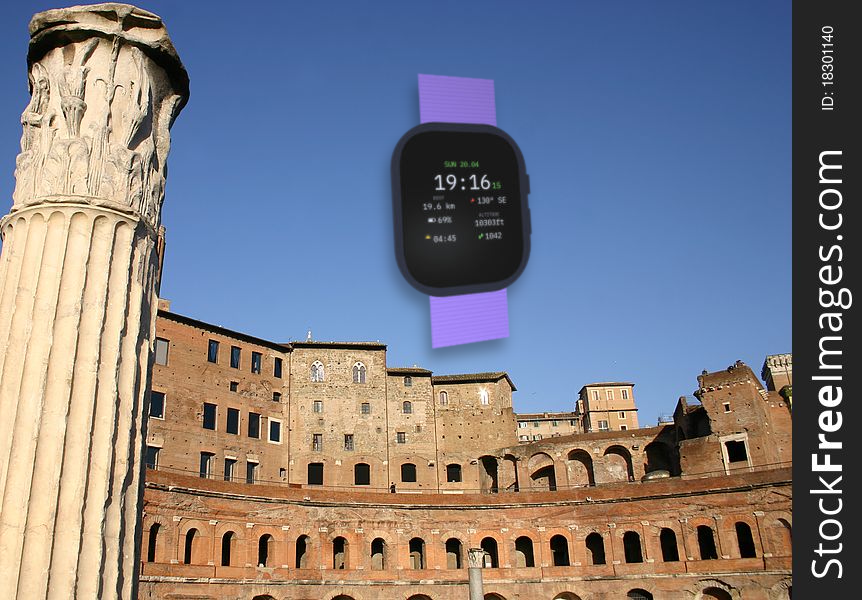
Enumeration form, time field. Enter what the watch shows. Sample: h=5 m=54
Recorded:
h=19 m=16
